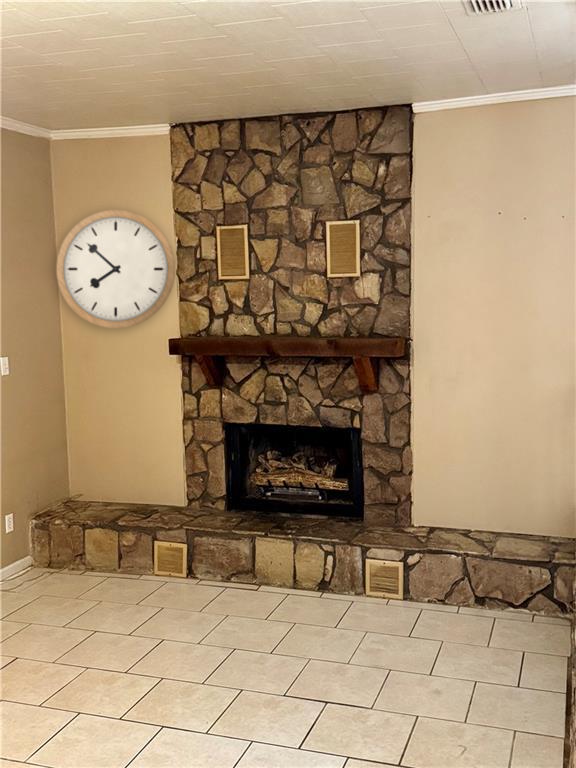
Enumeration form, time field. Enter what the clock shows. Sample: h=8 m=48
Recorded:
h=7 m=52
